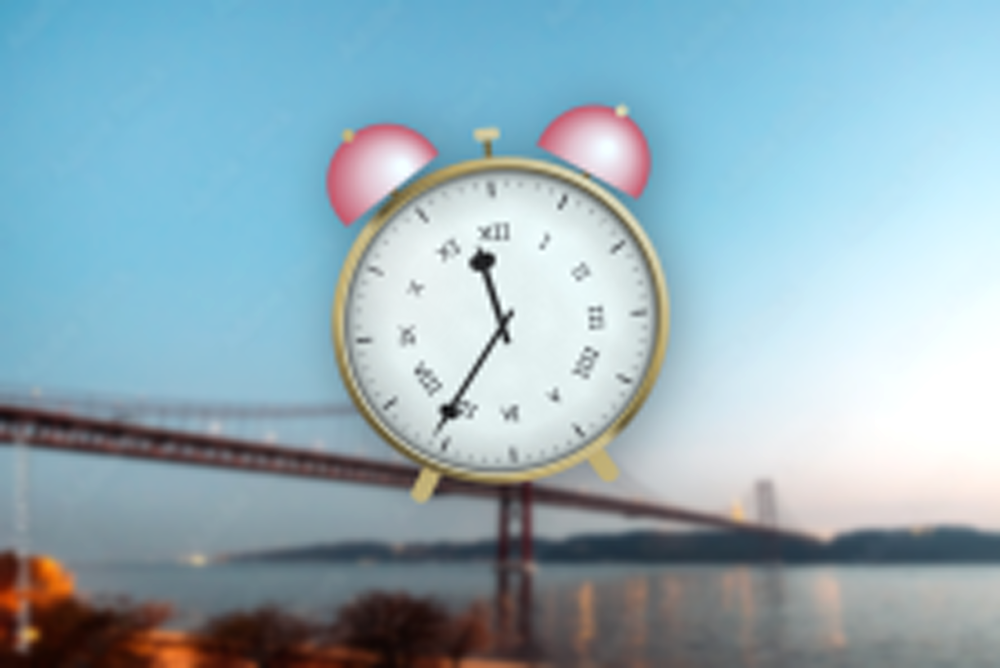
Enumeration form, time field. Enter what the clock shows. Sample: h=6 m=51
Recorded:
h=11 m=36
